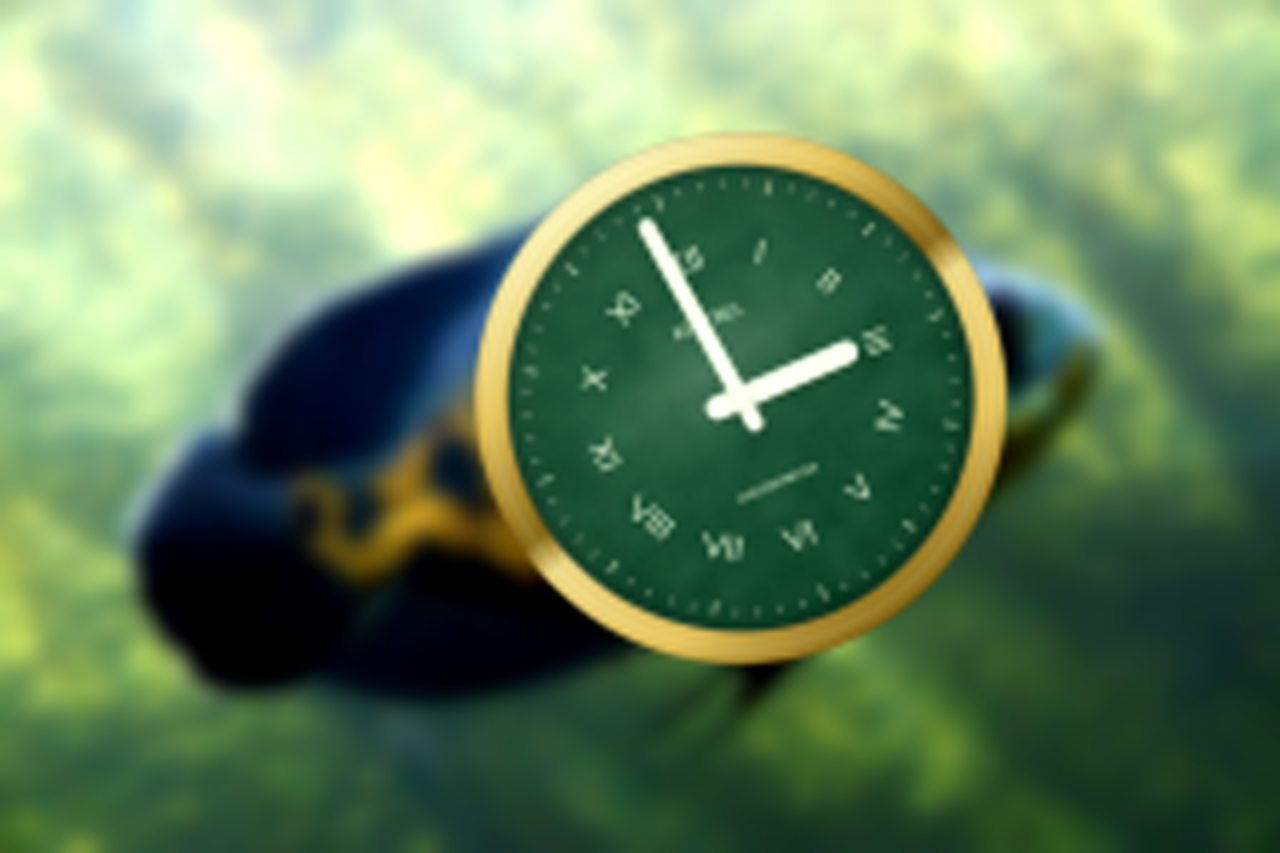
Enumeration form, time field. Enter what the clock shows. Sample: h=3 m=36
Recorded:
h=2 m=59
